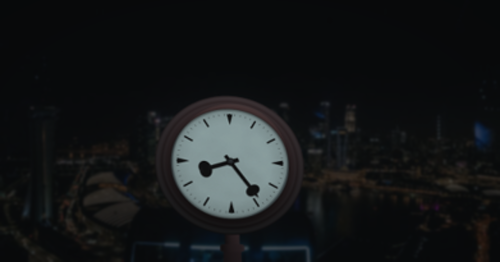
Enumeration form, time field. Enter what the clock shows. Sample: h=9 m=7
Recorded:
h=8 m=24
